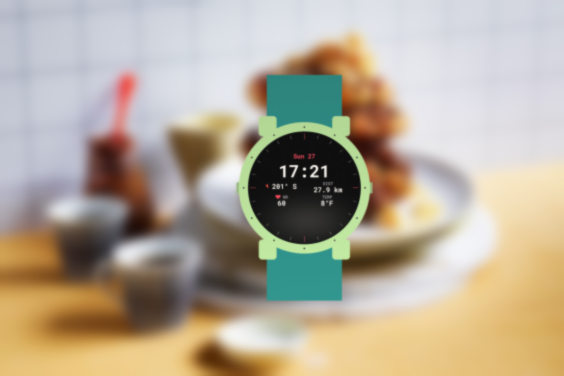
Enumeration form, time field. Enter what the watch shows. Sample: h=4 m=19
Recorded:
h=17 m=21
